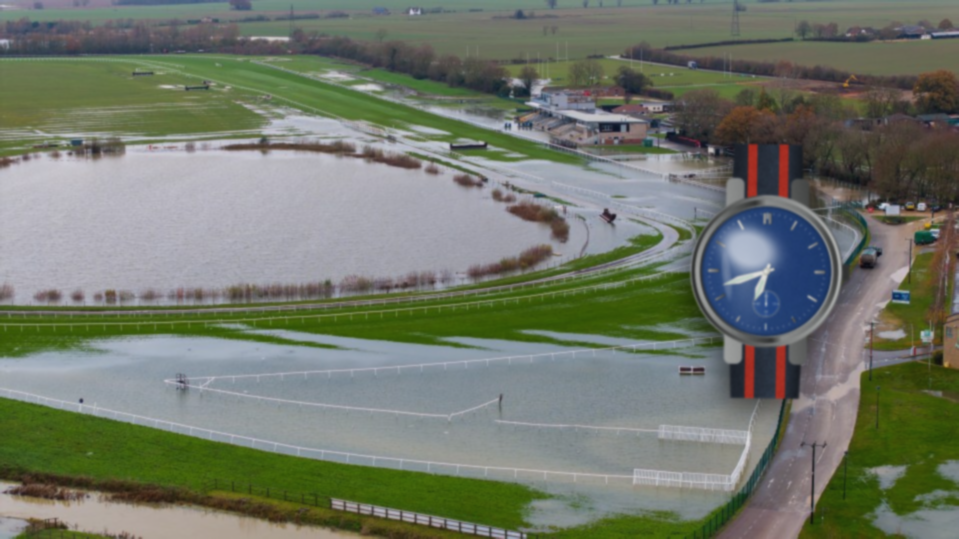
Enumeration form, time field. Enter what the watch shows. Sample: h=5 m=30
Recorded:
h=6 m=42
